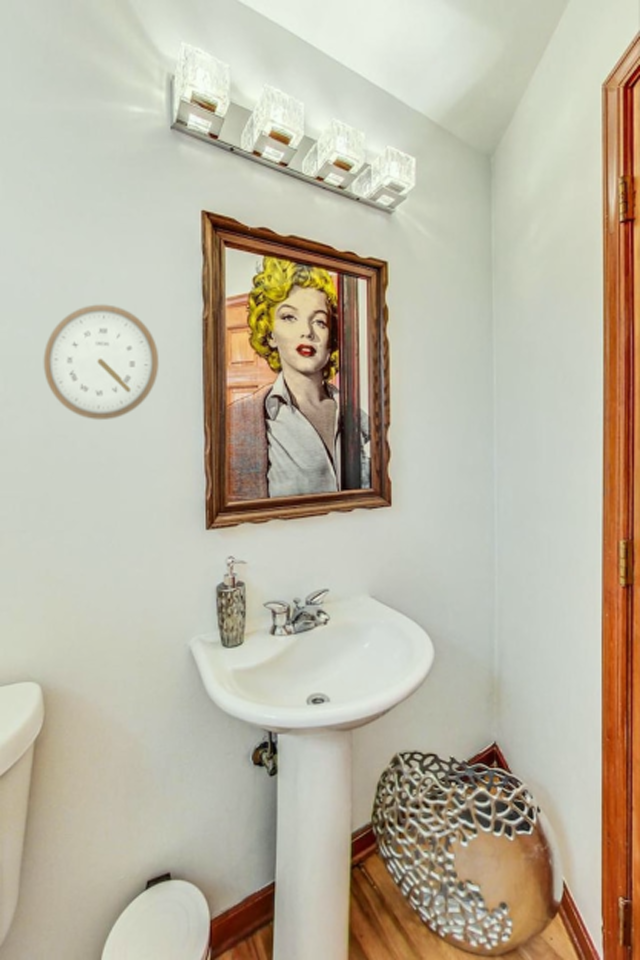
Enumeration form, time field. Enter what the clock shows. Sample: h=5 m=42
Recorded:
h=4 m=22
